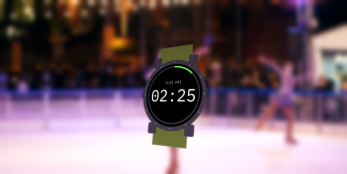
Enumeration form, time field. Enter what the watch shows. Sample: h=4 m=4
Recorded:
h=2 m=25
